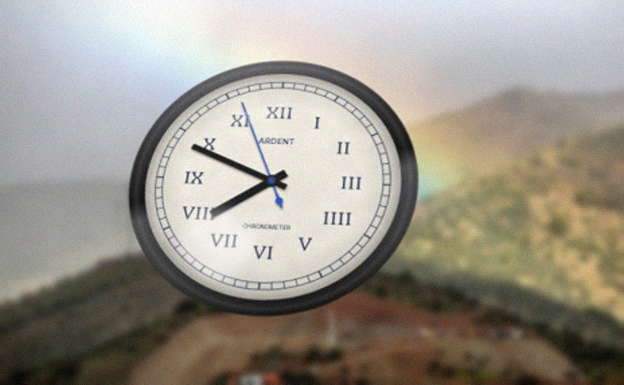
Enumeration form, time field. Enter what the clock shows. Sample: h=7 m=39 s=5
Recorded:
h=7 m=48 s=56
